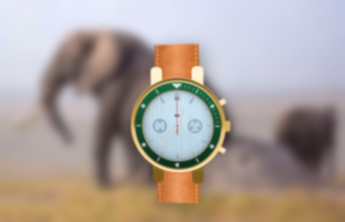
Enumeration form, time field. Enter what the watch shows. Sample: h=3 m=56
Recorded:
h=12 m=37
